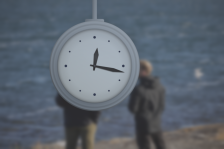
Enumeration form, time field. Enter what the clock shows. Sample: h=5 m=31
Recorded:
h=12 m=17
